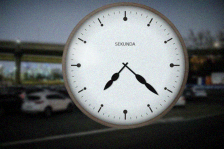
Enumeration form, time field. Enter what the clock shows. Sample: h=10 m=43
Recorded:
h=7 m=22
